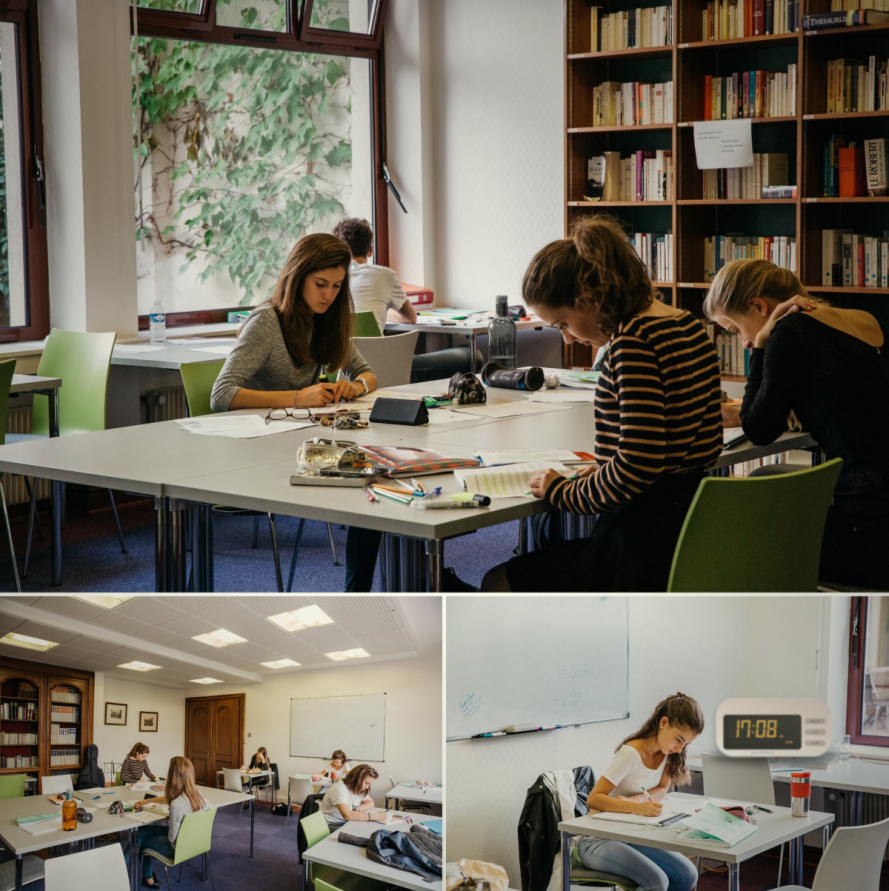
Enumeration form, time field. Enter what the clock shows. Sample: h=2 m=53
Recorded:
h=17 m=8
